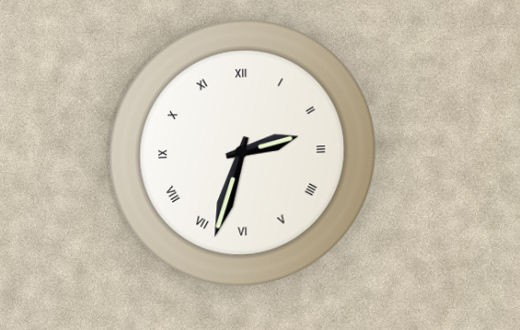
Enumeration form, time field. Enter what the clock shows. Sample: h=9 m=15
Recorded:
h=2 m=33
